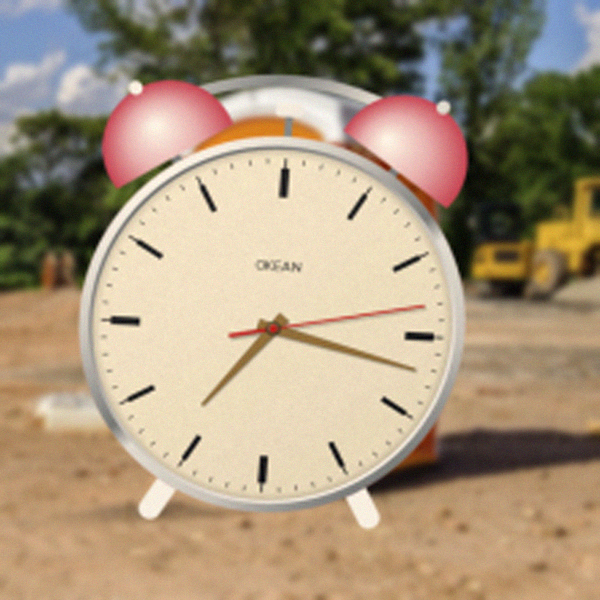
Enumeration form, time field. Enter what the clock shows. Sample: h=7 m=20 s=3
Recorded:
h=7 m=17 s=13
